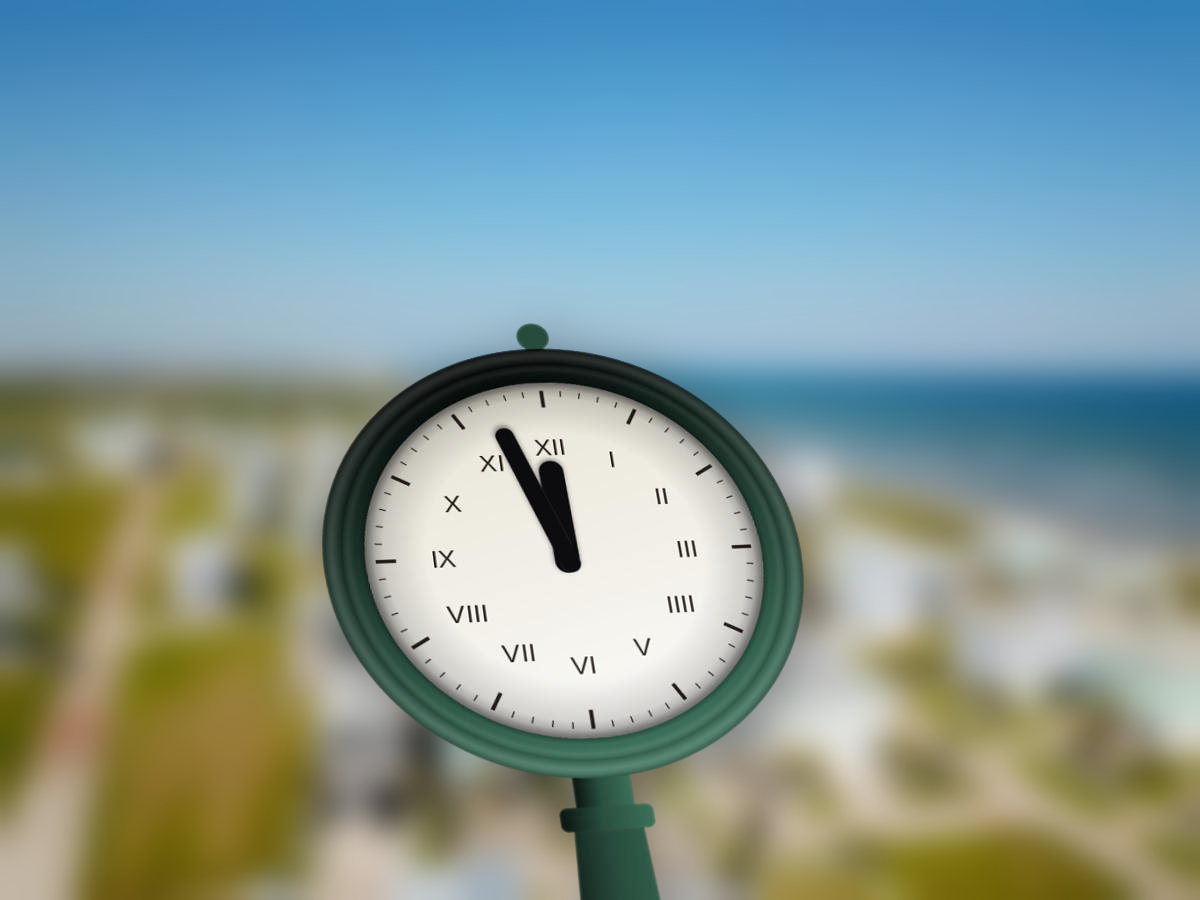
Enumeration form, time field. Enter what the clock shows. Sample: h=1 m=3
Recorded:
h=11 m=57
